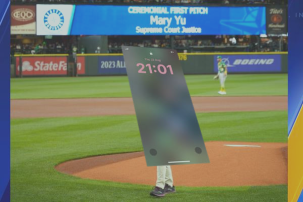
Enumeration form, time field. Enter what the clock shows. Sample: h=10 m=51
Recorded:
h=21 m=1
